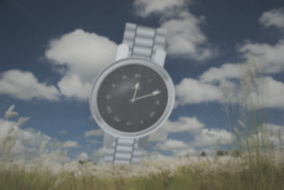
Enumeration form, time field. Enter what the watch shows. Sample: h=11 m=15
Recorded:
h=12 m=11
